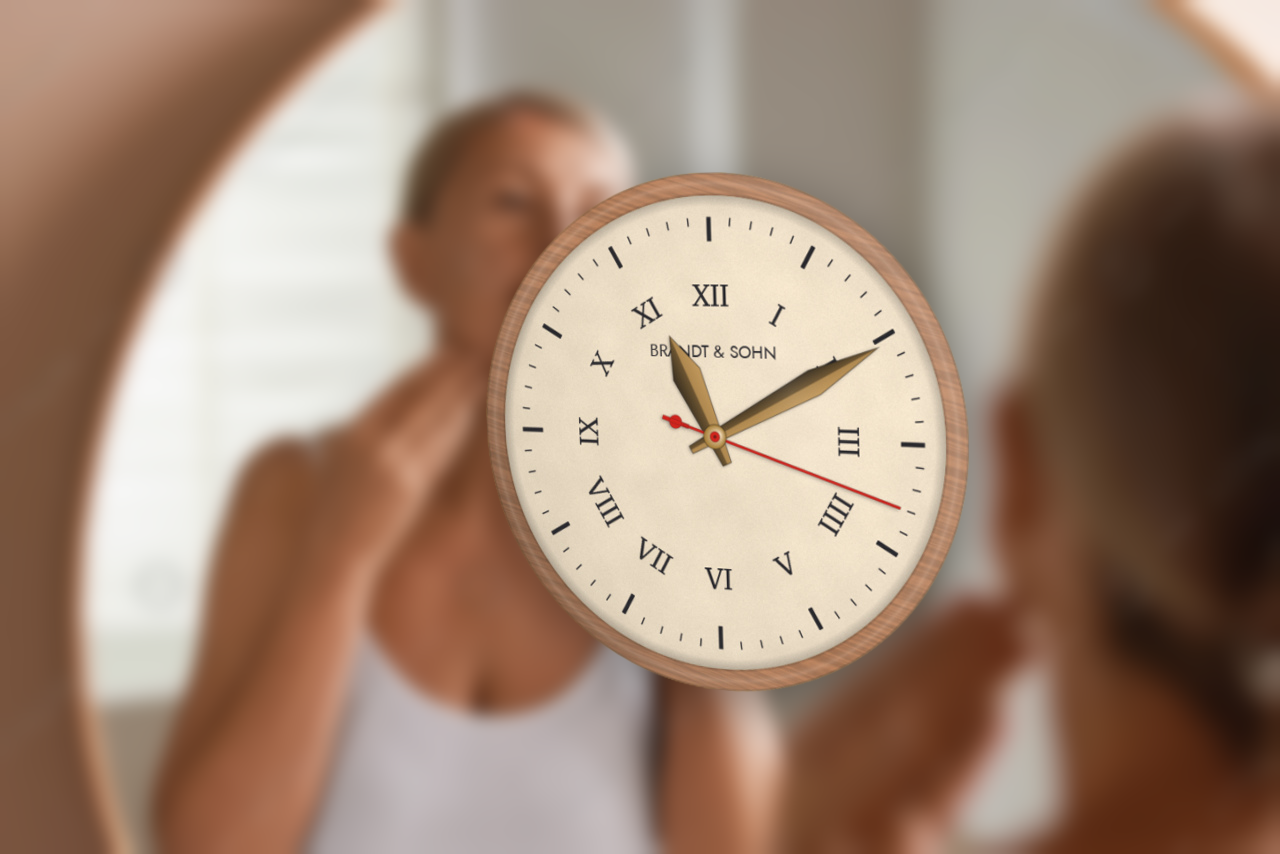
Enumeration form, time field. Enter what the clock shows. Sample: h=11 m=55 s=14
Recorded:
h=11 m=10 s=18
